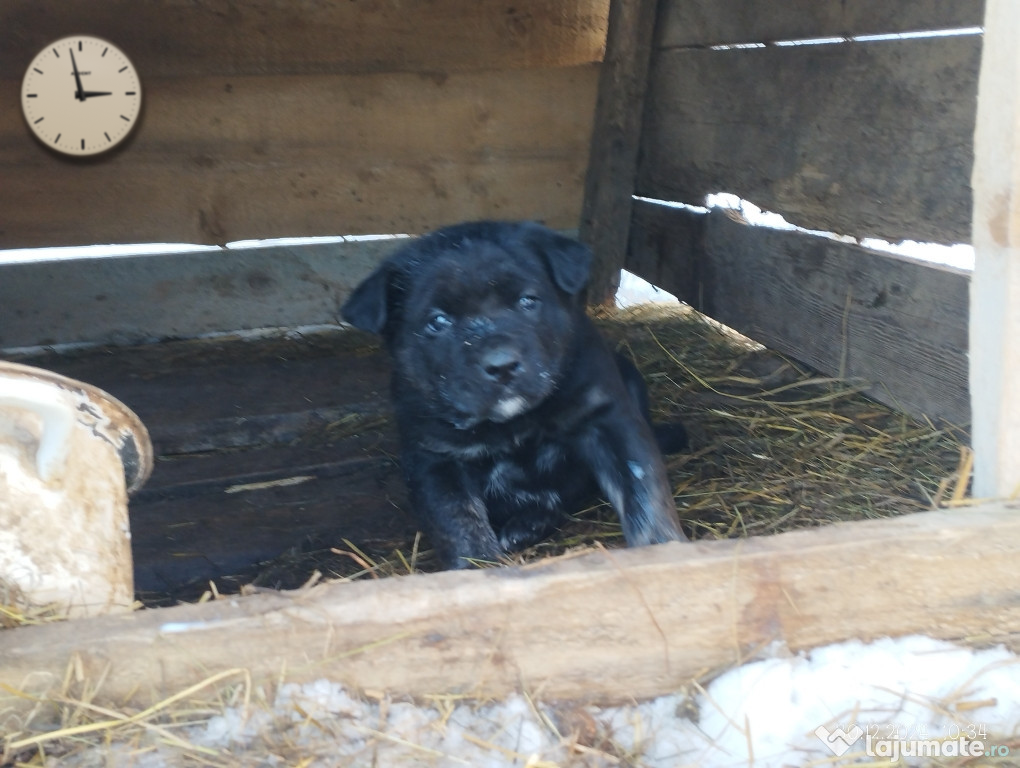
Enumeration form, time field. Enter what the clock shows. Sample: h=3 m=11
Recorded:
h=2 m=58
